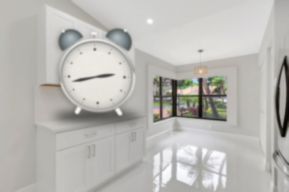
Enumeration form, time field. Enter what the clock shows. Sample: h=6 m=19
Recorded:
h=2 m=43
